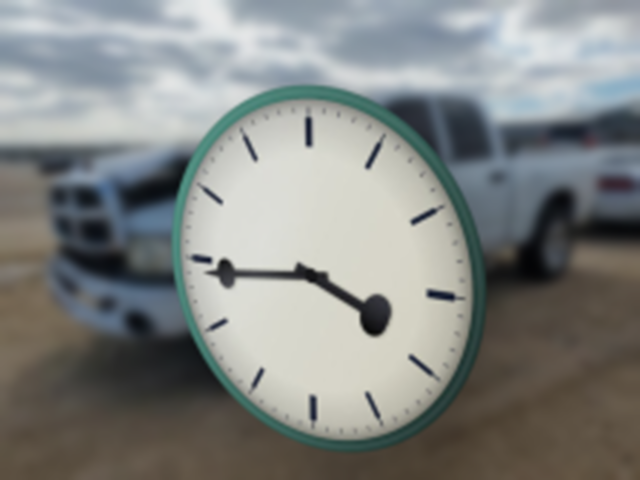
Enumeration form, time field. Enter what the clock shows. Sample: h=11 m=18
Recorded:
h=3 m=44
